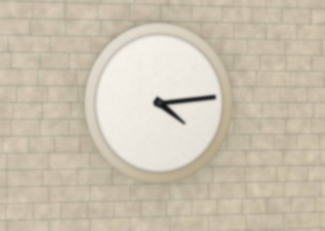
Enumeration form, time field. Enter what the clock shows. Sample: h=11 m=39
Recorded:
h=4 m=14
